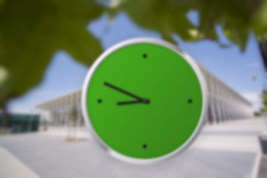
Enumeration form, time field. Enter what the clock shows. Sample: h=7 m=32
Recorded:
h=8 m=49
